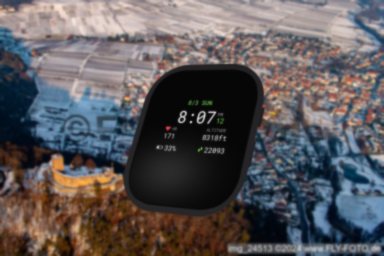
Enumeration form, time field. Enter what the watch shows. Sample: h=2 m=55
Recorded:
h=8 m=7
